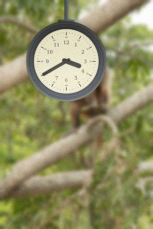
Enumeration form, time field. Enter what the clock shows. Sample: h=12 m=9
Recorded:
h=3 m=40
